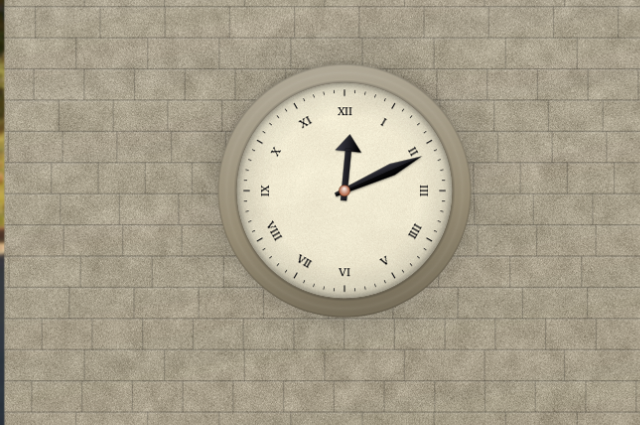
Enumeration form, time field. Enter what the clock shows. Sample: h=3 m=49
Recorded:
h=12 m=11
